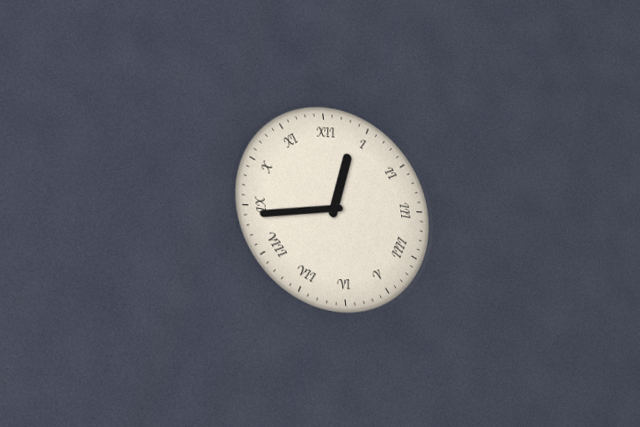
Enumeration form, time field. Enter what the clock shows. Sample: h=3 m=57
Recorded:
h=12 m=44
